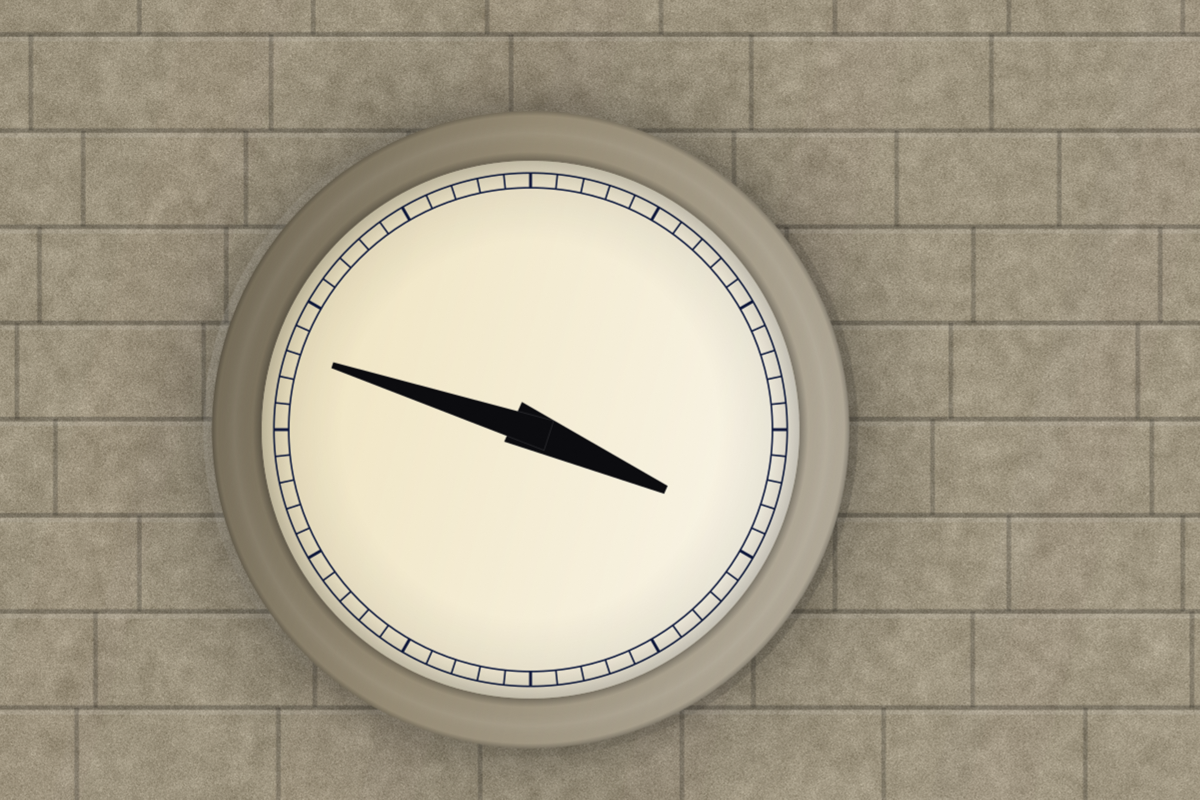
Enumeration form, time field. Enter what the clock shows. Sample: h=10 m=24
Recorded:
h=3 m=48
